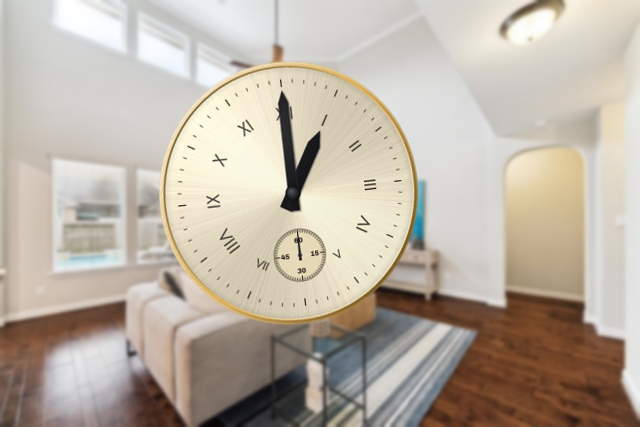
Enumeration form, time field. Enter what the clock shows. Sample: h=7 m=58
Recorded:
h=1 m=0
